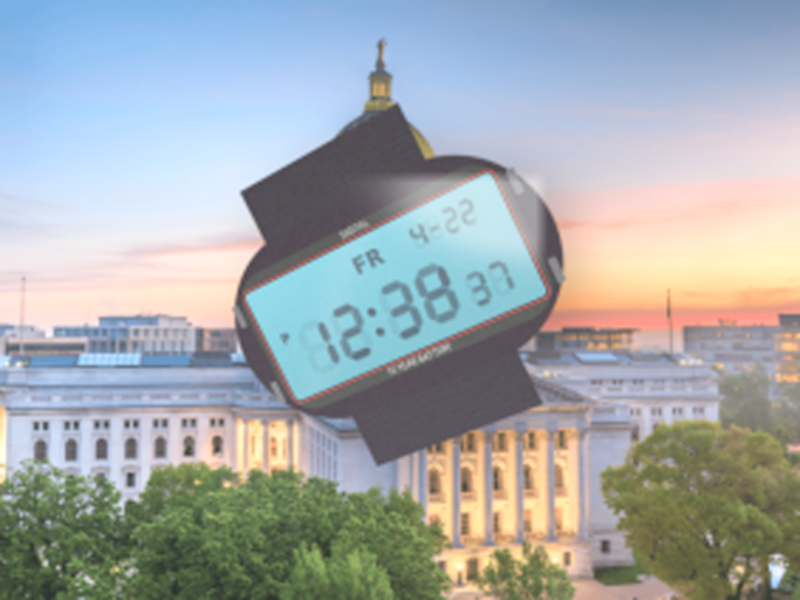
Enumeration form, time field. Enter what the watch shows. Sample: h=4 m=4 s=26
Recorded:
h=12 m=38 s=37
